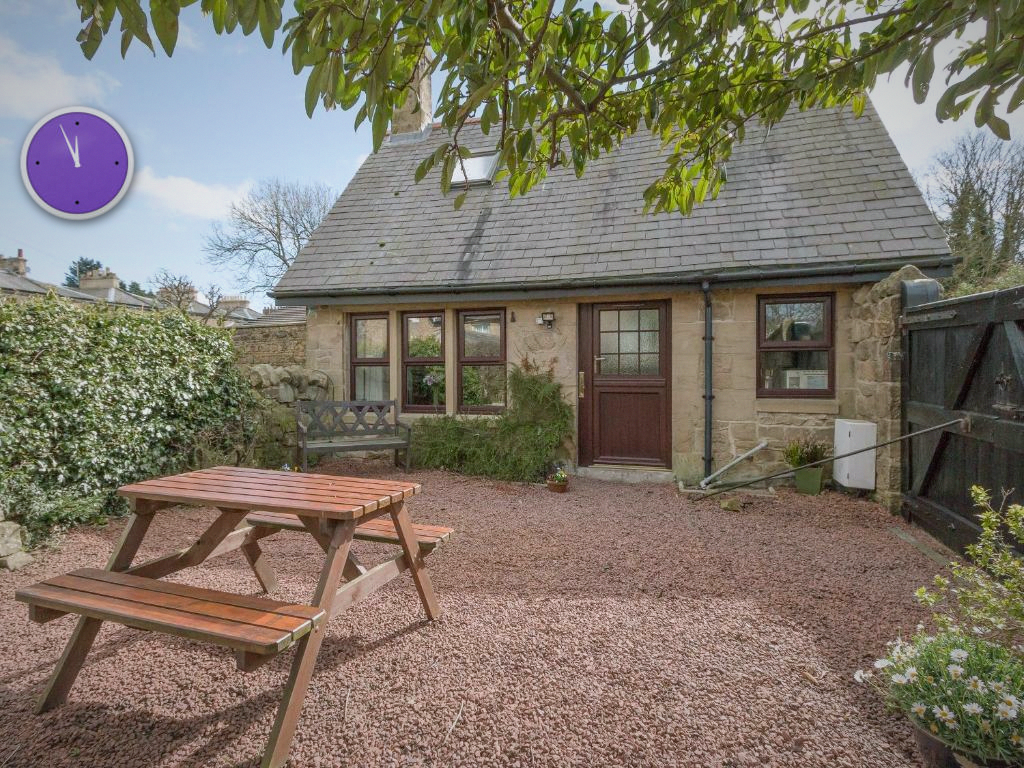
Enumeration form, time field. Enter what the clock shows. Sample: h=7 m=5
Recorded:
h=11 m=56
